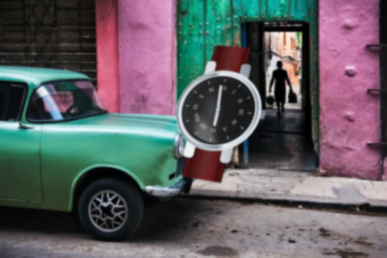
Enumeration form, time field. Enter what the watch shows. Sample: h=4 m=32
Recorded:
h=5 m=59
